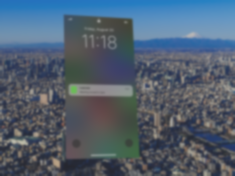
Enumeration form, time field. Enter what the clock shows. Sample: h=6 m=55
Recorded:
h=11 m=18
